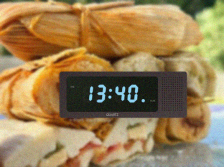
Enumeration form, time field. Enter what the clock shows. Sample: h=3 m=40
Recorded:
h=13 m=40
